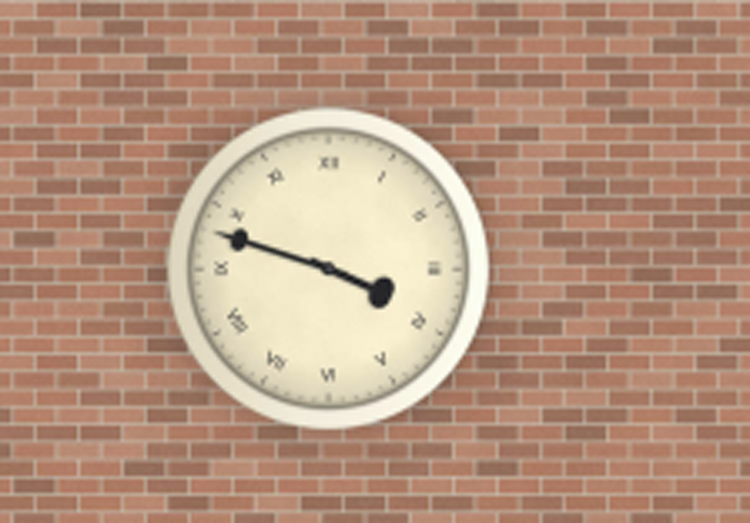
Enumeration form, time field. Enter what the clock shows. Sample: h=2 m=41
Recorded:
h=3 m=48
